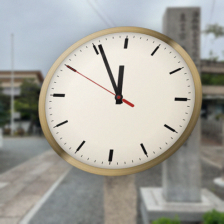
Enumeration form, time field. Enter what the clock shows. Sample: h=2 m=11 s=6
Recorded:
h=11 m=55 s=50
